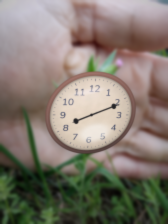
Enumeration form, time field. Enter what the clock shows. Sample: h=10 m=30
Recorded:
h=8 m=11
